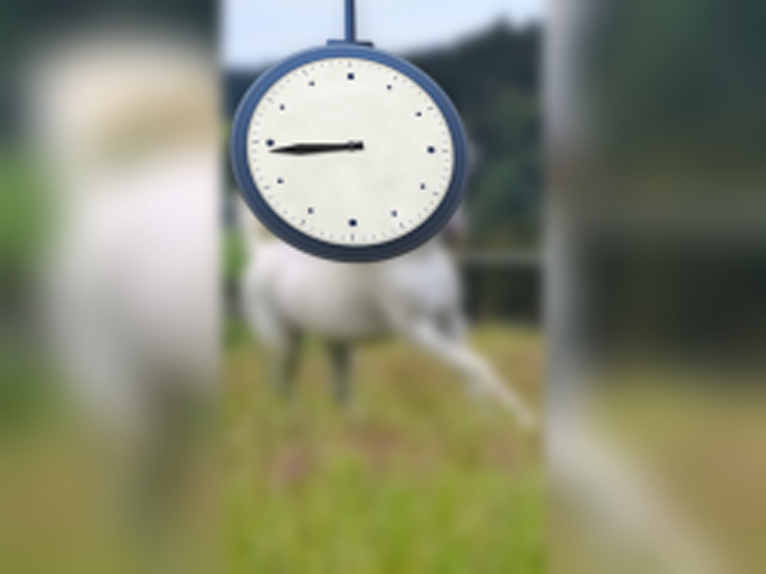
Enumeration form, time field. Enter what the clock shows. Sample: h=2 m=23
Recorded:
h=8 m=44
